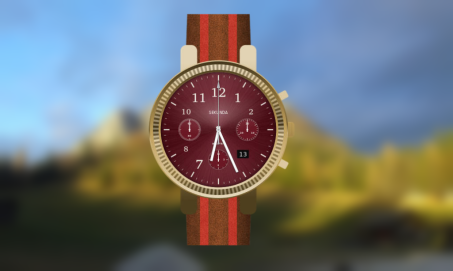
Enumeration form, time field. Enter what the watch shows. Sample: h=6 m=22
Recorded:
h=6 m=26
